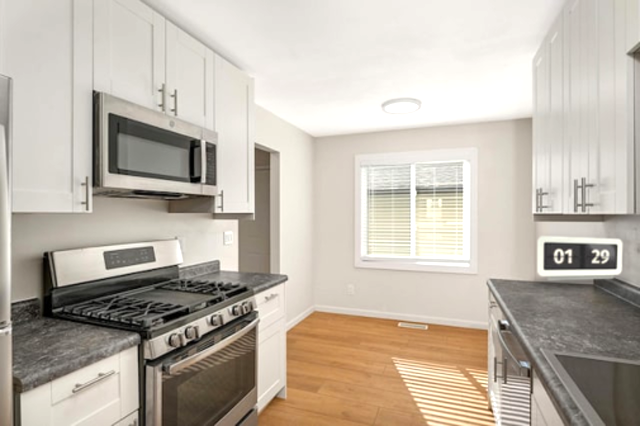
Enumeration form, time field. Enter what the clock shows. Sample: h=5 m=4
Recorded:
h=1 m=29
